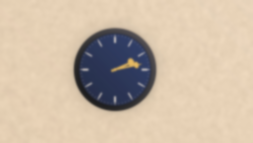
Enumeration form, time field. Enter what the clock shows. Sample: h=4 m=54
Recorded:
h=2 m=13
